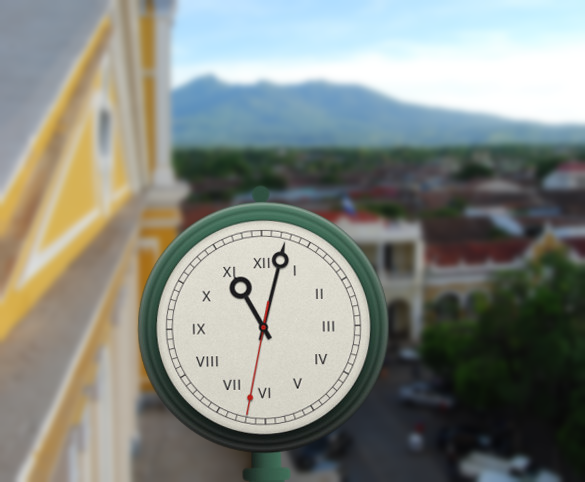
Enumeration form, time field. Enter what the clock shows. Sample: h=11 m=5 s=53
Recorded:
h=11 m=2 s=32
